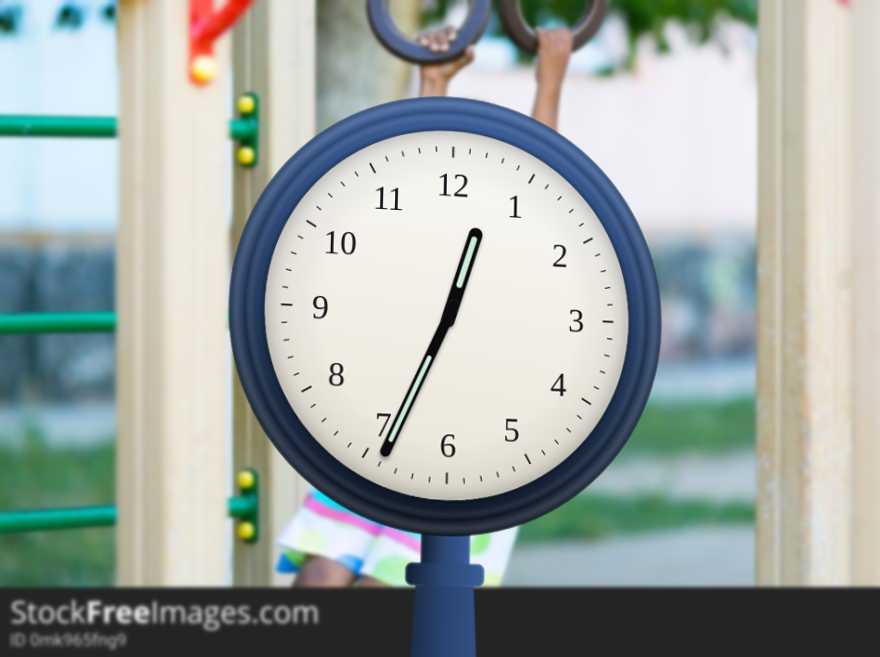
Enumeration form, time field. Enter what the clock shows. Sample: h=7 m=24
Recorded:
h=12 m=34
